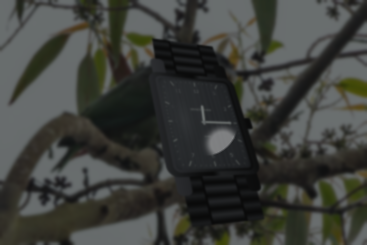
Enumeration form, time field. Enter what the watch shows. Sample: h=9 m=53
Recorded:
h=12 m=15
